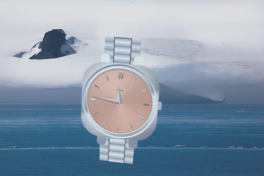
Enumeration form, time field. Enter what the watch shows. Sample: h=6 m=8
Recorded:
h=11 m=46
